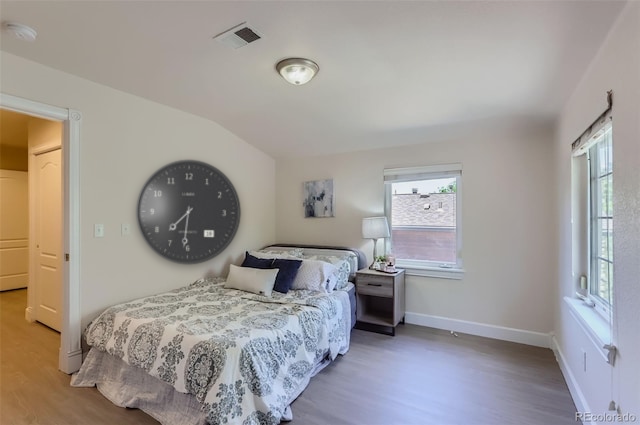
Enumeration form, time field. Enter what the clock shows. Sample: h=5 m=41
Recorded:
h=7 m=31
